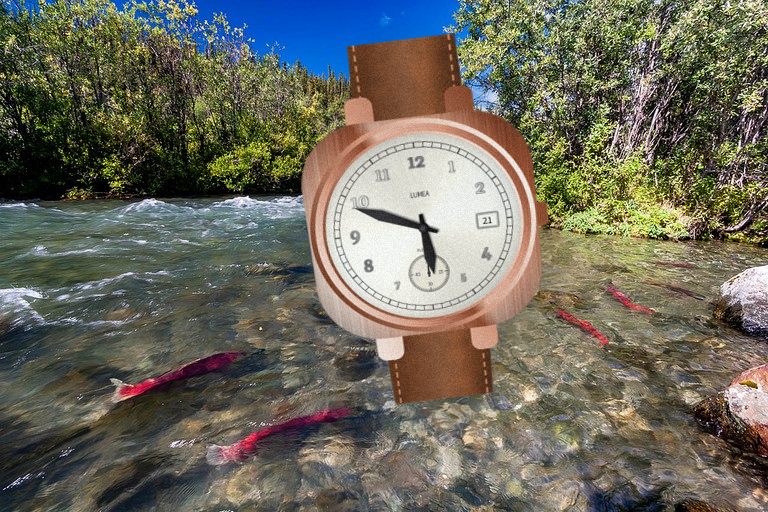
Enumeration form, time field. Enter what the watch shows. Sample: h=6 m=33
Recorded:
h=5 m=49
